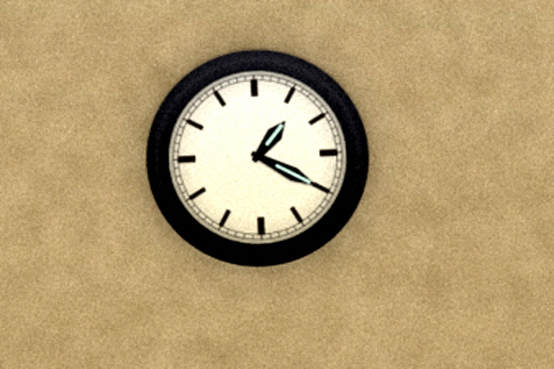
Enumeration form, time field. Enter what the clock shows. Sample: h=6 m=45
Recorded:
h=1 m=20
